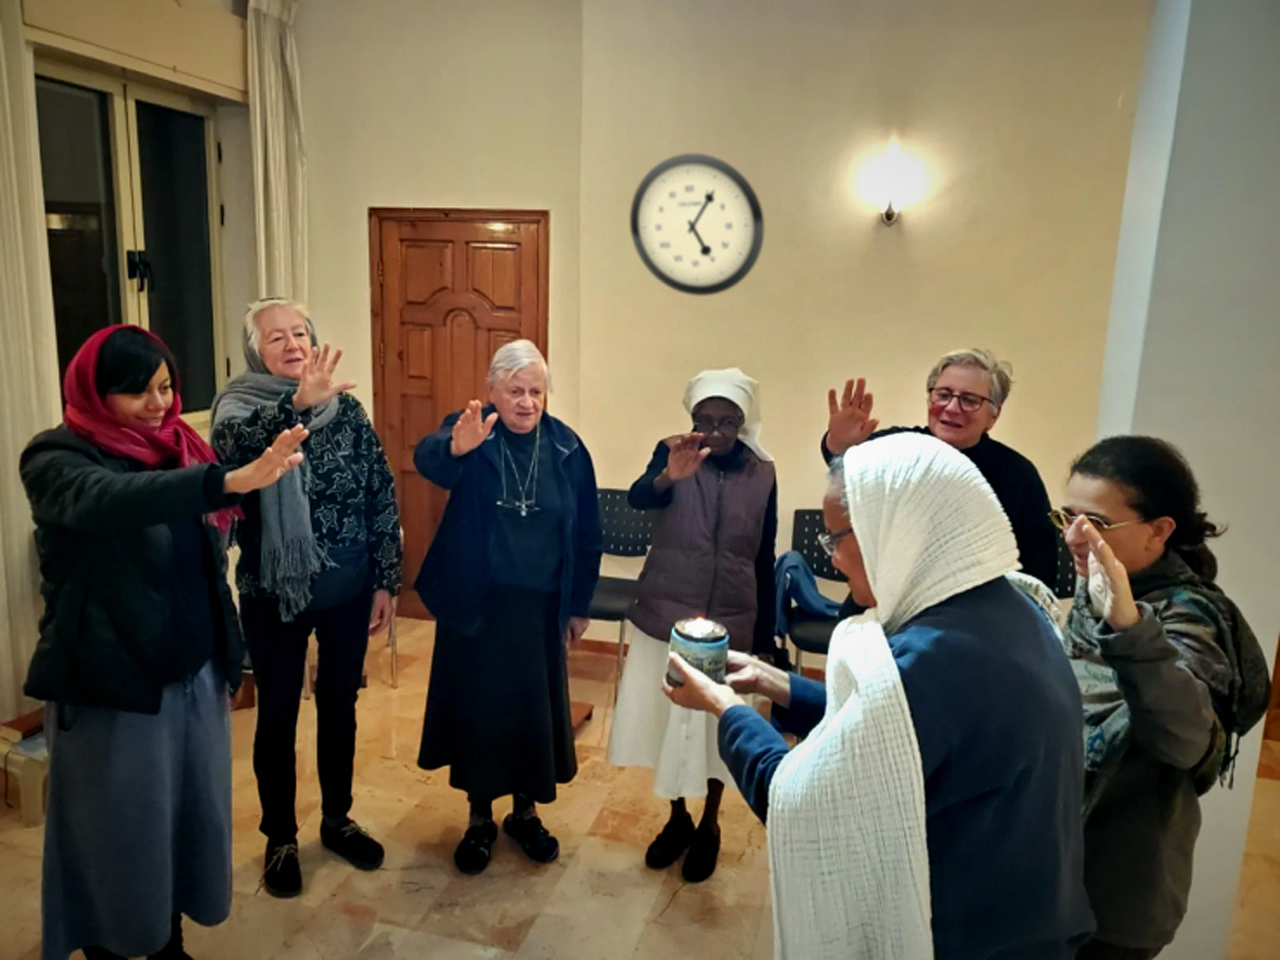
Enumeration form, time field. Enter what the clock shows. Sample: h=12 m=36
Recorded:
h=5 m=6
